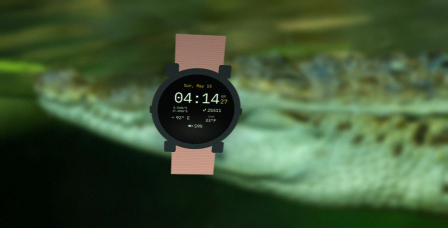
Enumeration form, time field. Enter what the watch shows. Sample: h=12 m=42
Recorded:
h=4 m=14
